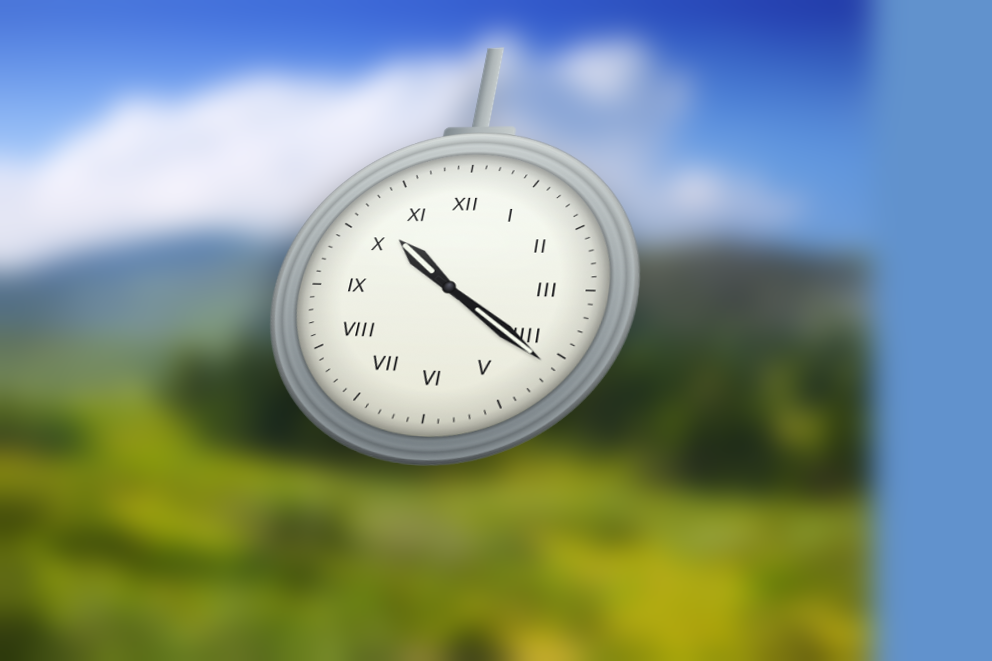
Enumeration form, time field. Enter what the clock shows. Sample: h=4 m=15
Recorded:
h=10 m=21
